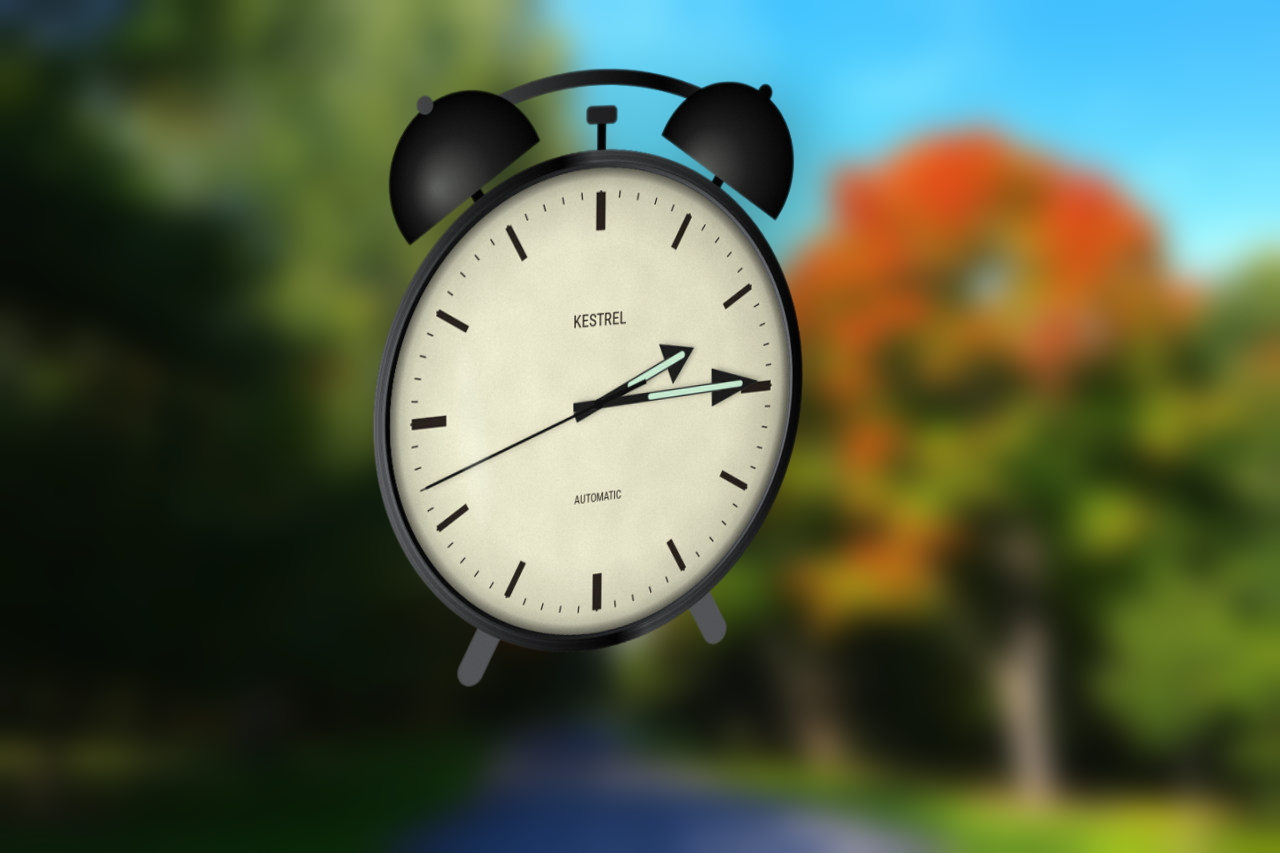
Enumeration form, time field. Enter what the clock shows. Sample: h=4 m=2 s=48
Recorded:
h=2 m=14 s=42
